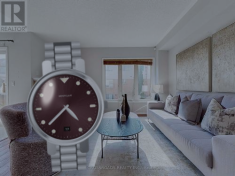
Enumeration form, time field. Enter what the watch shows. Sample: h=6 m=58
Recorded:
h=4 m=38
